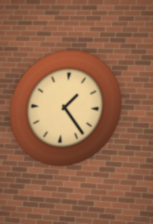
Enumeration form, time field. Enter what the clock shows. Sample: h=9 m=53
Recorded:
h=1 m=23
